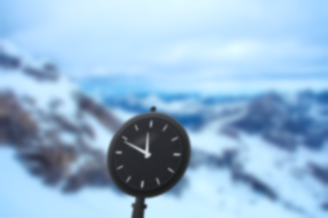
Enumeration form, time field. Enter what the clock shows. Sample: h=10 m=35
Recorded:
h=11 m=49
